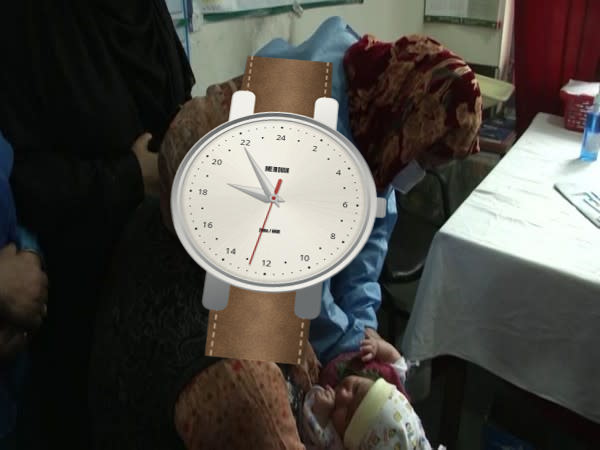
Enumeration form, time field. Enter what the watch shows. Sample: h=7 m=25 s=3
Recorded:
h=18 m=54 s=32
